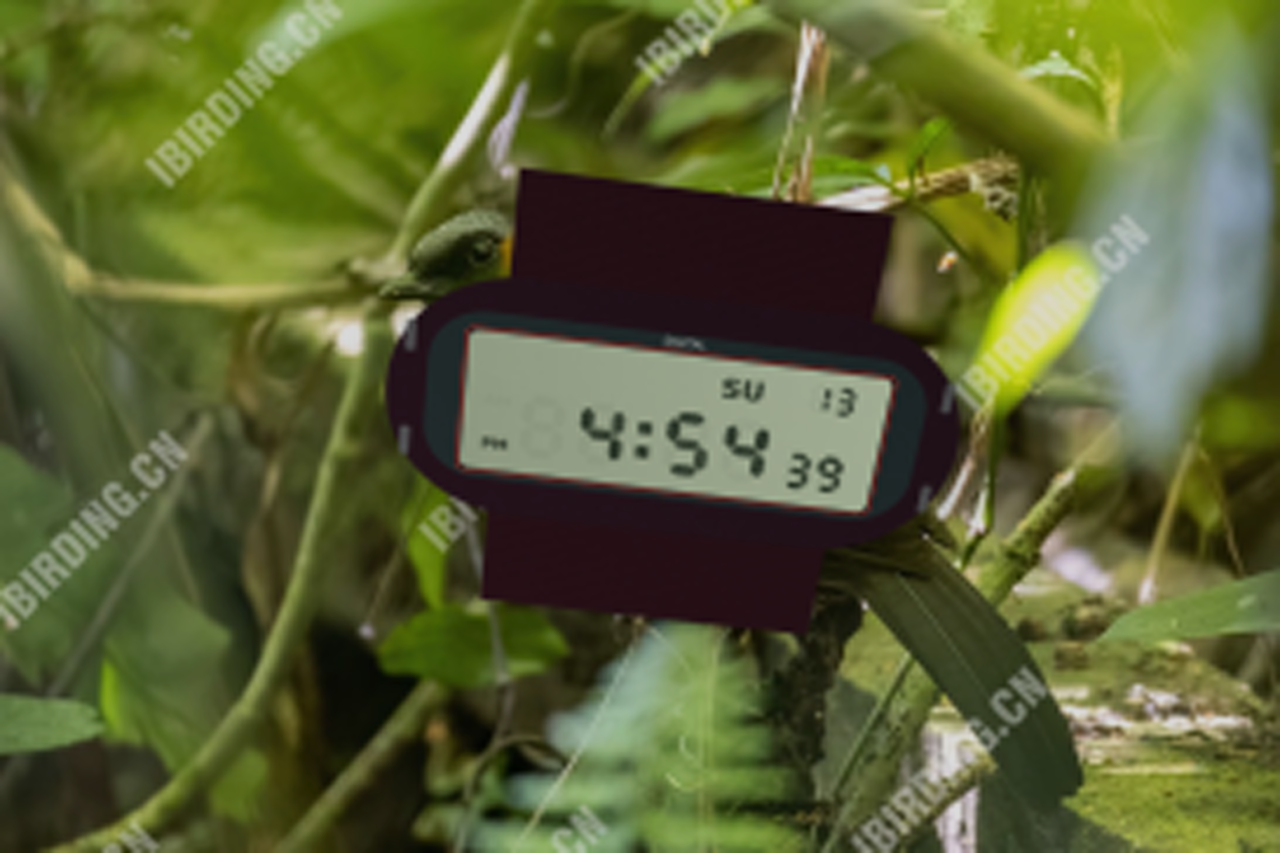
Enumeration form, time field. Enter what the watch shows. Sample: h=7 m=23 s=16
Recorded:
h=4 m=54 s=39
